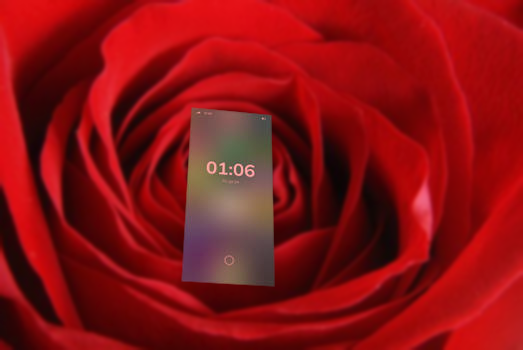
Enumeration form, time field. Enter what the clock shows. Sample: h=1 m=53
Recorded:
h=1 m=6
